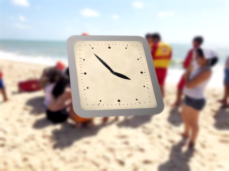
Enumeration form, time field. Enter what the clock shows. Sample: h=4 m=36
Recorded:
h=3 m=54
